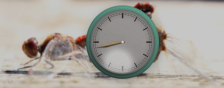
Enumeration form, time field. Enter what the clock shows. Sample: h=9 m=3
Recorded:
h=8 m=43
